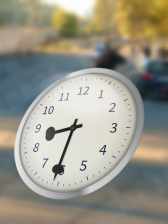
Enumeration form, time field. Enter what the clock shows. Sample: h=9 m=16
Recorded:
h=8 m=31
